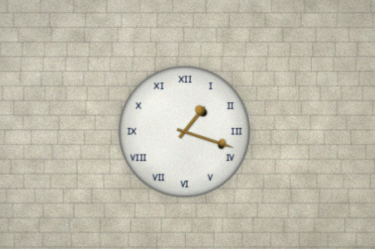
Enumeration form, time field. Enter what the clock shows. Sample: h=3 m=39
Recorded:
h=1 m=18
